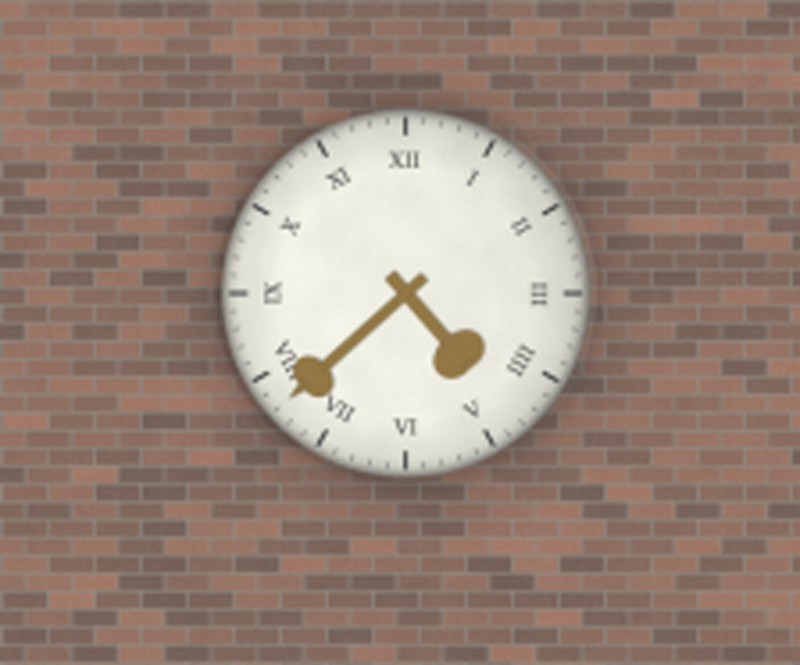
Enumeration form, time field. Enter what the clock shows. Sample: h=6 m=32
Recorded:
h=4 m=38
